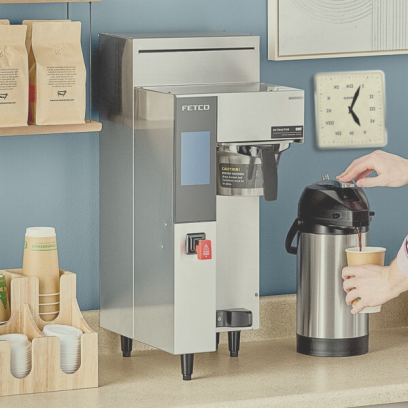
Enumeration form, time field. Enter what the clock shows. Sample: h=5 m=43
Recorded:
h=5 m=4
